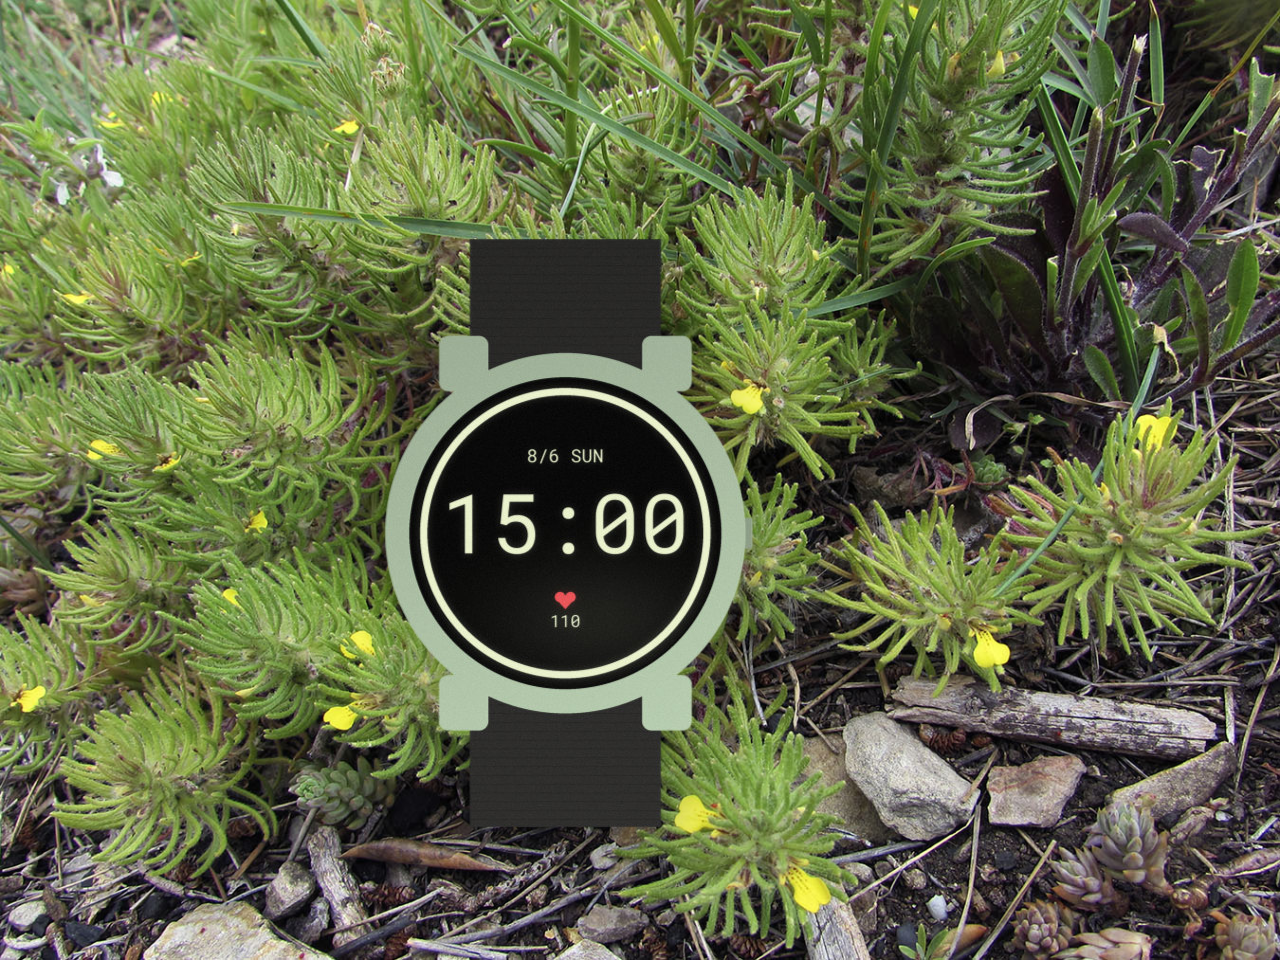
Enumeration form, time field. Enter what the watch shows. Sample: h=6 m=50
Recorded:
h=15 m=0
